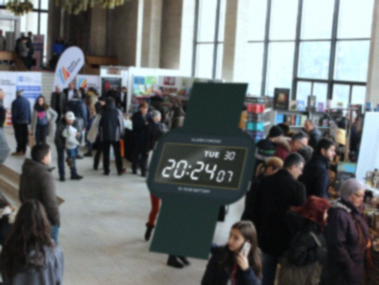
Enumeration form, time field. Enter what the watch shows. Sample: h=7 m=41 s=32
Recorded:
h=20 m=24 s=7
